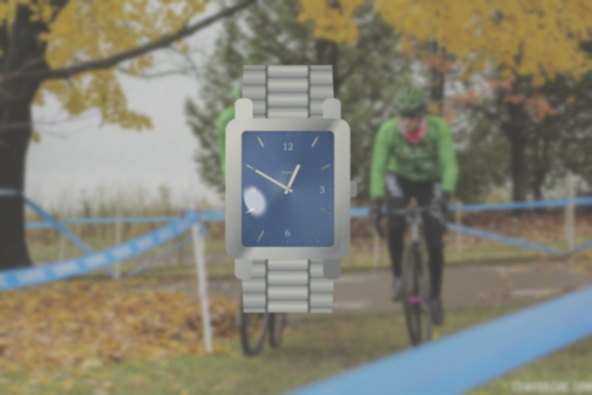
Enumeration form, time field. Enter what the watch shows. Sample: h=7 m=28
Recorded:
h=12 m=50
